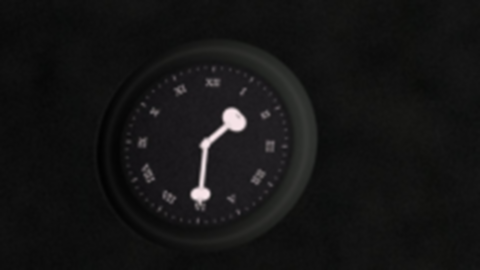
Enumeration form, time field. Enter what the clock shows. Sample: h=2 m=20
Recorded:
h=1 m=30
